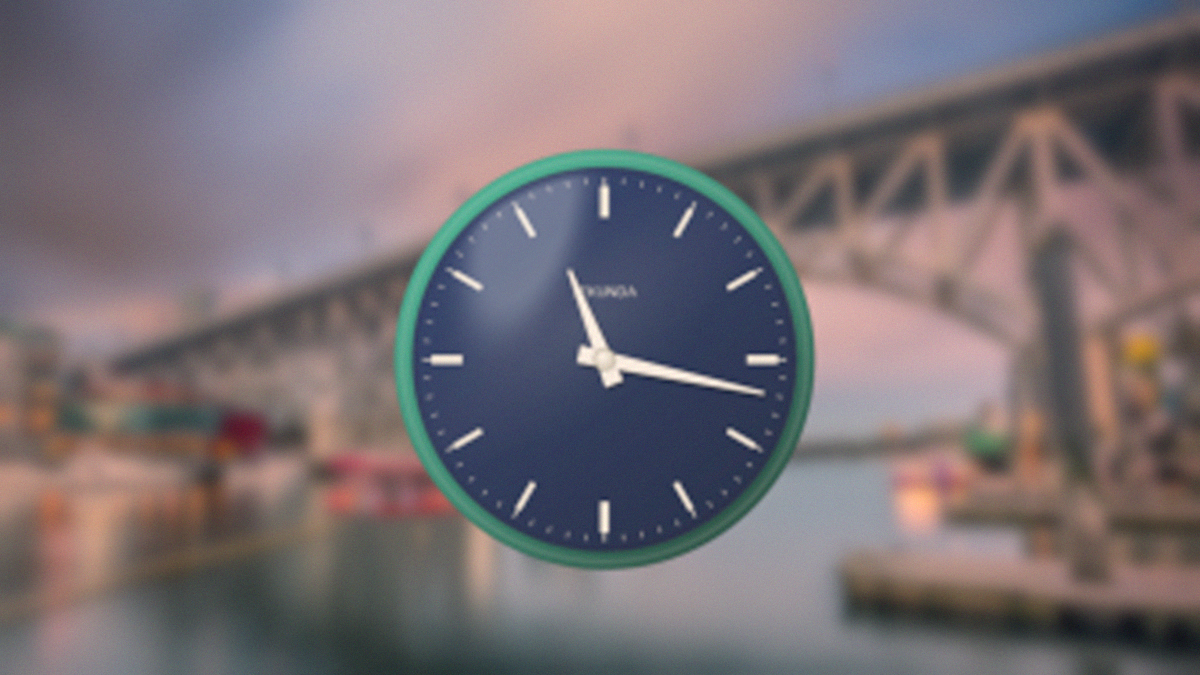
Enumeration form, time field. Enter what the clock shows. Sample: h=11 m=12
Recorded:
h=11 m=17
